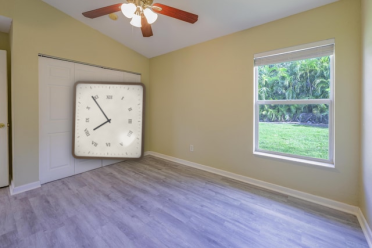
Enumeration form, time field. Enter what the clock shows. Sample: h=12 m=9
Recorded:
h=7 m=54
